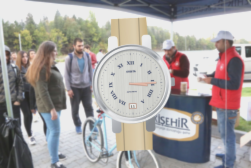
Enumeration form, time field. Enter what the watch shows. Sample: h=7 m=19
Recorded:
h=3 m=15
